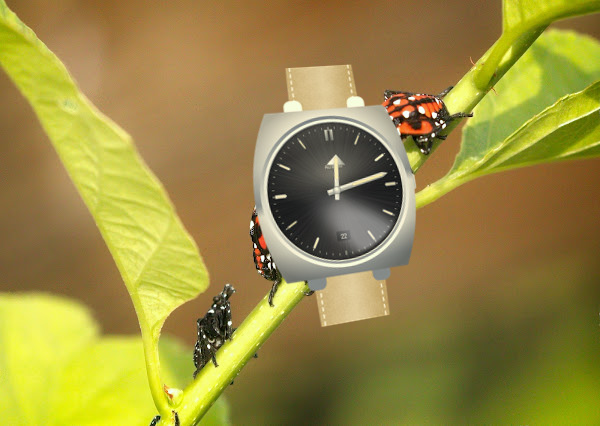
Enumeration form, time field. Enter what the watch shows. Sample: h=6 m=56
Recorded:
h=12 m=13
